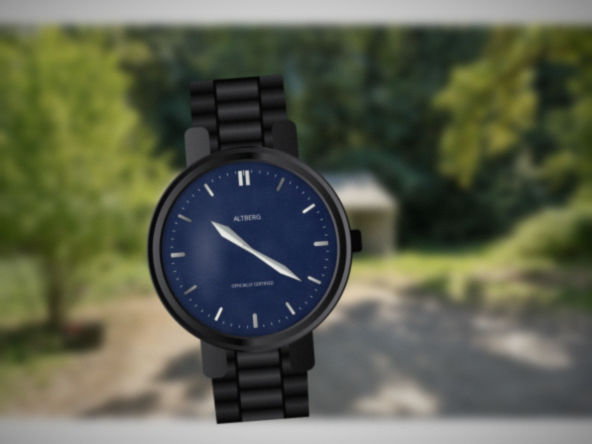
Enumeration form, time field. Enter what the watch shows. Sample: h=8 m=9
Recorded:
h=10 m=21
